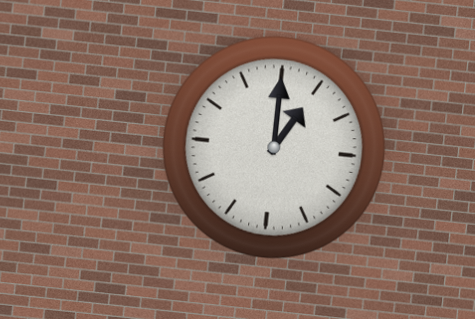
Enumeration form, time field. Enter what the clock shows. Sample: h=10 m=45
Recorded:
h=1 m=0
